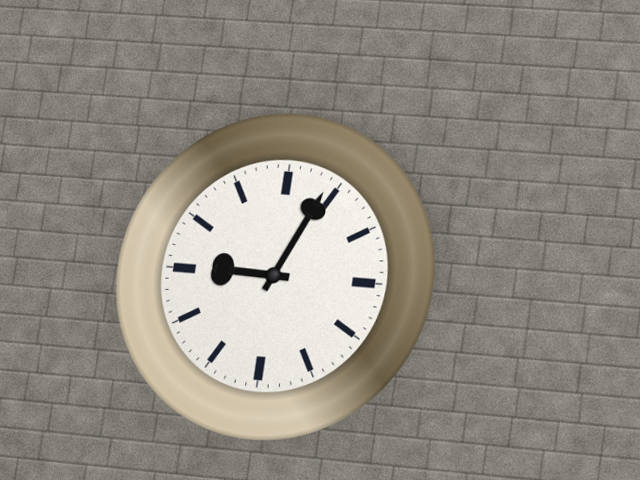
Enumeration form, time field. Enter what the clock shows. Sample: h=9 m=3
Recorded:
h=9 m=4
